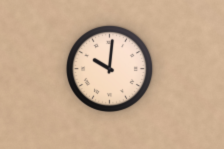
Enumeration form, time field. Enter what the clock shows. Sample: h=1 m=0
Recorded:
h=10 m=1
